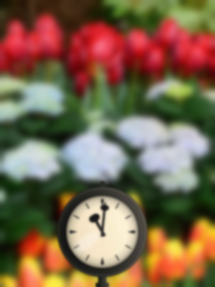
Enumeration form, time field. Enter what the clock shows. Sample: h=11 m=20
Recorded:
h=11 m=1
